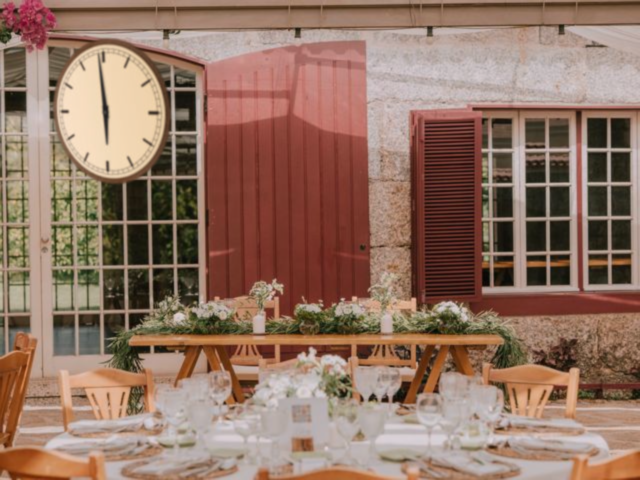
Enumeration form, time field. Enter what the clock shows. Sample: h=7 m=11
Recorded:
h=5 m=59
